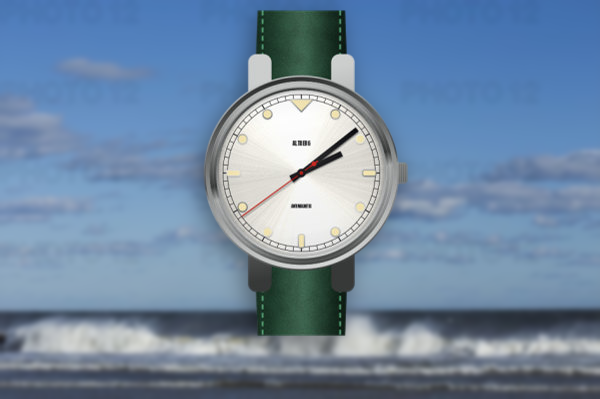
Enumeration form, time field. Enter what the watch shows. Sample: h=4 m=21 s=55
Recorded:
h=2 m=8 s=39
